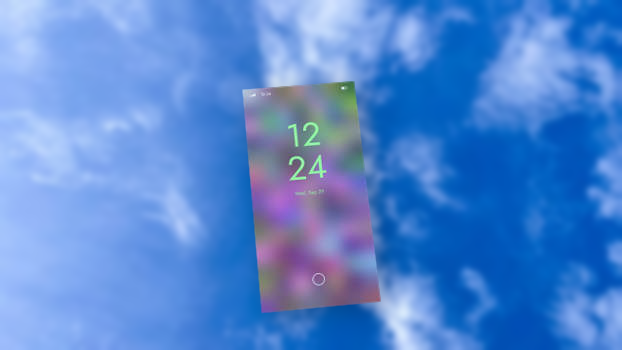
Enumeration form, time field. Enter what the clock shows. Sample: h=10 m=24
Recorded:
h=12 m=24
